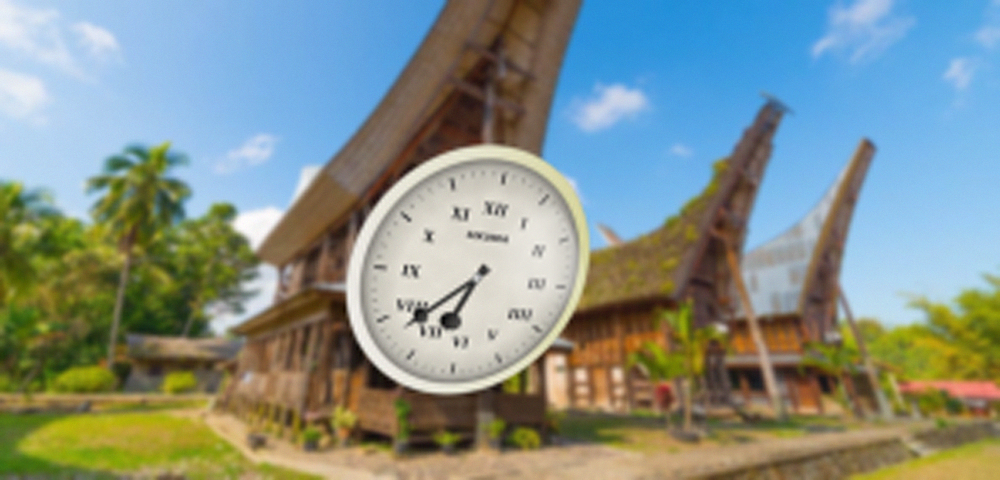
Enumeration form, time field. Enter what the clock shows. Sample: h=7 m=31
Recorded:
h=6 m=38
